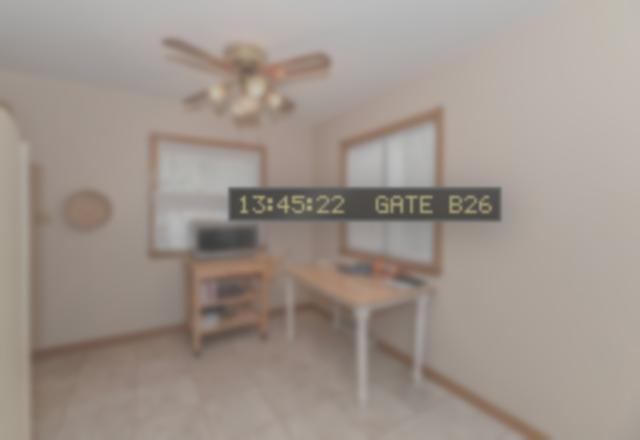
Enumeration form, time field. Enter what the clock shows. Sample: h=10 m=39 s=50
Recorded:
h=13 m=45 s=22
